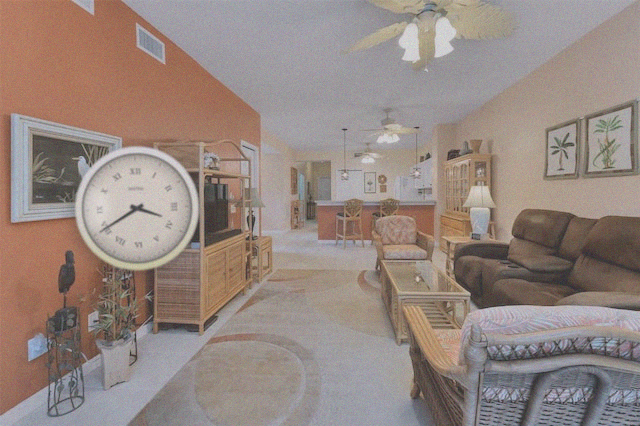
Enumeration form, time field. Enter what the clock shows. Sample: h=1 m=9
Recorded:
h=3 m=40
